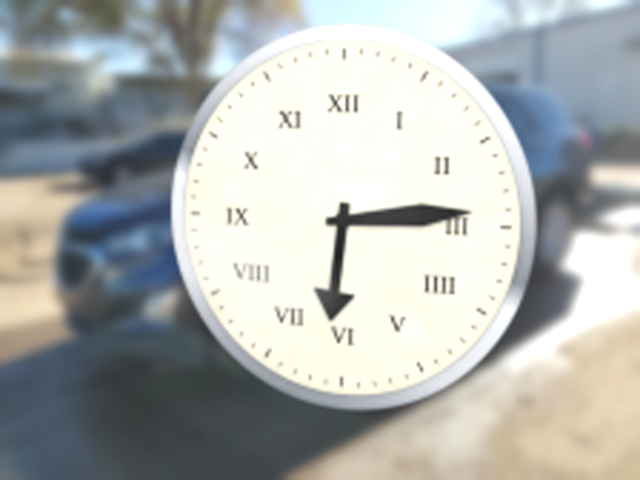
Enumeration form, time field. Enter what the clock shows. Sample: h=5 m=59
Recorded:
h=6 m=14
